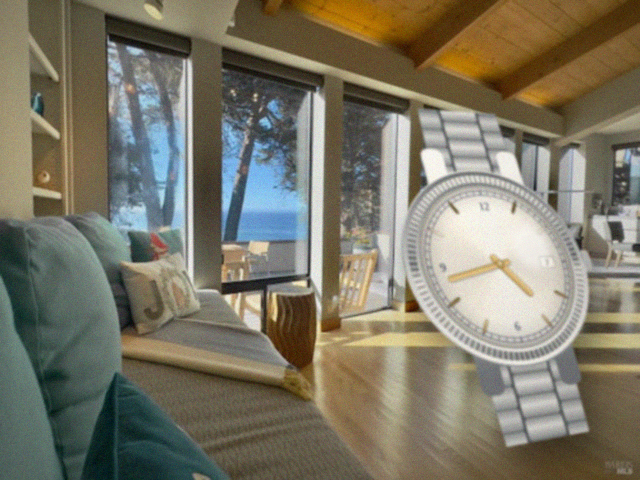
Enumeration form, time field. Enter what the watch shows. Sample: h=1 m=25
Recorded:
h=4 m=43
